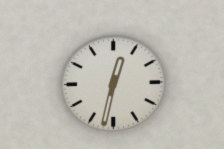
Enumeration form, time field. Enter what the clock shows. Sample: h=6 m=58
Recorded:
h=12 m=32
